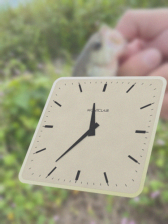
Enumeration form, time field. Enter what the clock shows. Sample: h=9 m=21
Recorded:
h=11 m=36
